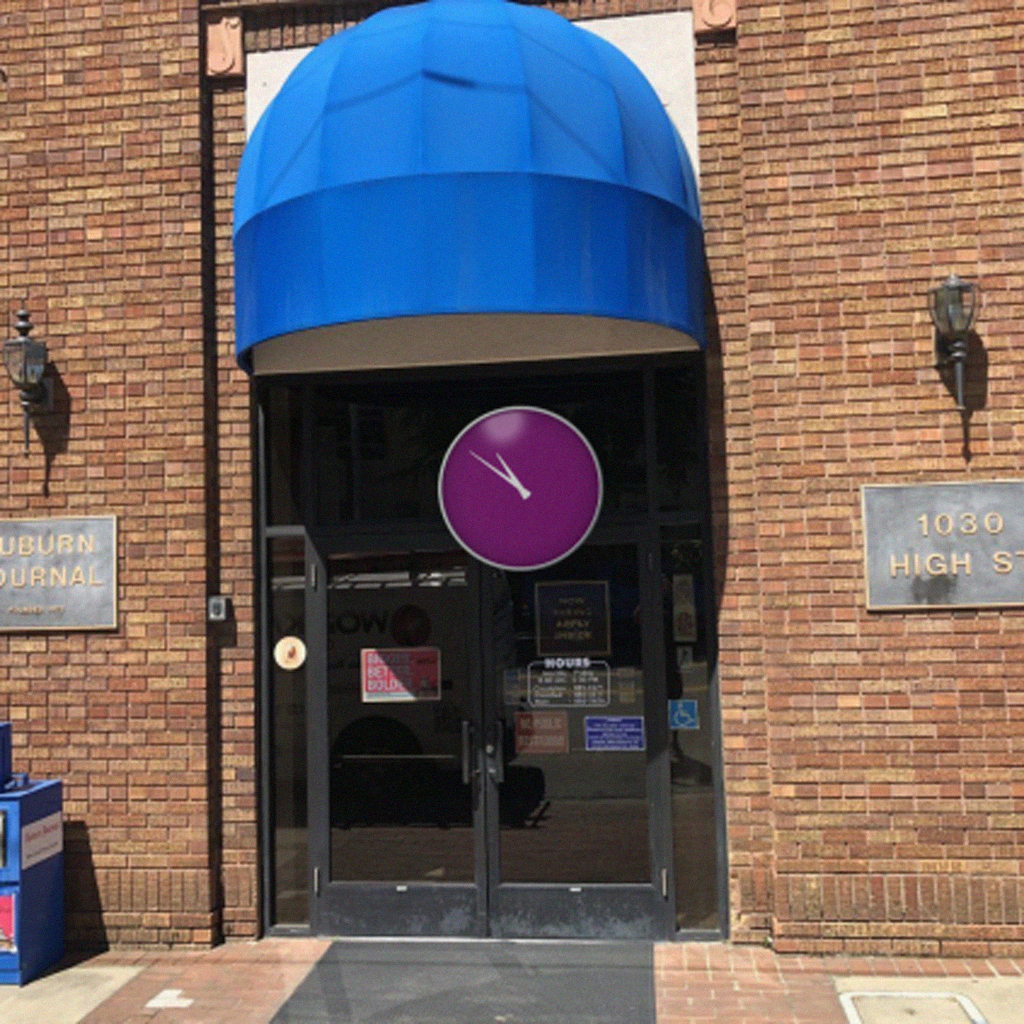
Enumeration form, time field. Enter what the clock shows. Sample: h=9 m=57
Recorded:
h=10 m=51
